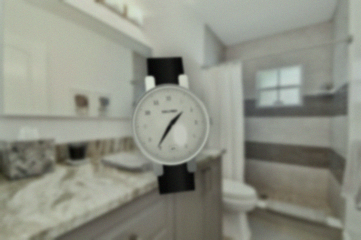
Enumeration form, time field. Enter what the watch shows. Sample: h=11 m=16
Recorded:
h=1 m=36
